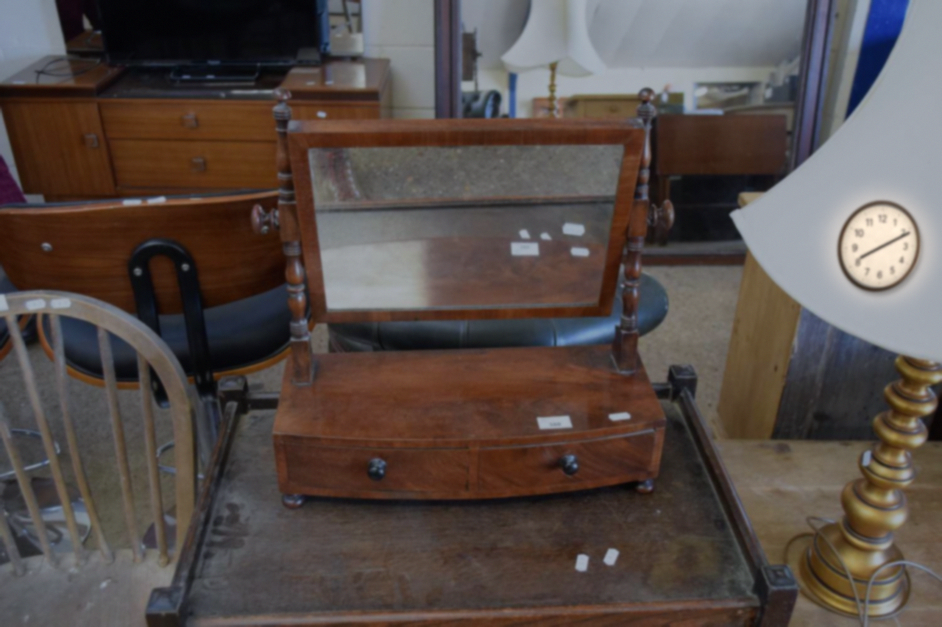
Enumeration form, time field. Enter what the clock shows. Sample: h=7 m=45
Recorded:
h=8 m=11
